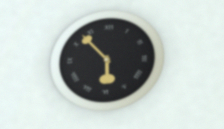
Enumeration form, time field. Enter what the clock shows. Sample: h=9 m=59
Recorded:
h=5 m=53
